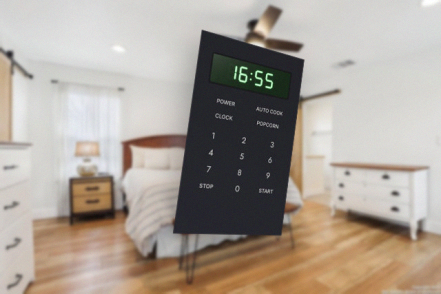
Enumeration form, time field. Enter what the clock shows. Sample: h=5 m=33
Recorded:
h=16 m=55
